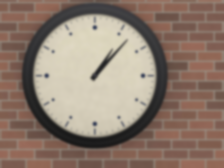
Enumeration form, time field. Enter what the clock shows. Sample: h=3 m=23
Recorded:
h=1 m=7
